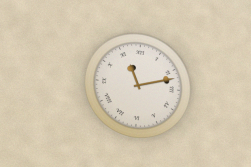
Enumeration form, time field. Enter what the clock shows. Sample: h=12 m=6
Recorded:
h=11 m=12
